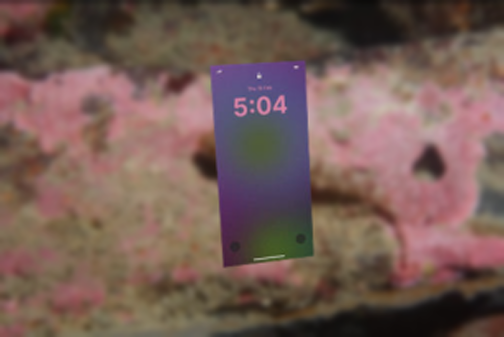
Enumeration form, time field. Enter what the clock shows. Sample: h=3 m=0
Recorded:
h=5 m=4
